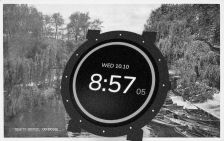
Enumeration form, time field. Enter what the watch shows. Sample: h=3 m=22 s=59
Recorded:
h=8 m=57 s=5
